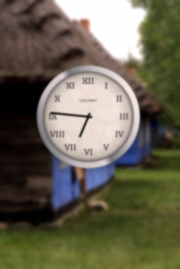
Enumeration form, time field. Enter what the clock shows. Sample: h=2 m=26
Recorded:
h=6 m=46
